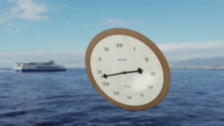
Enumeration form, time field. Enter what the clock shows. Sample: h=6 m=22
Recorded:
h=2 m=43
